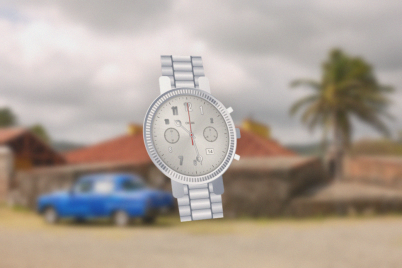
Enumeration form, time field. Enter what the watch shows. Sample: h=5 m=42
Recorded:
h=10 m=28
